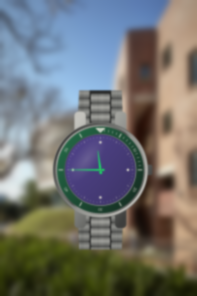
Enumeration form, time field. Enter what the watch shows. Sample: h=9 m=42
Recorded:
h=11 m=45
